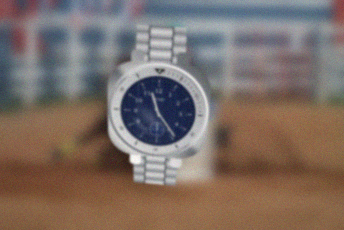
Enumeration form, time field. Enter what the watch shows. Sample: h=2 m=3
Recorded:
h=11 m=24
